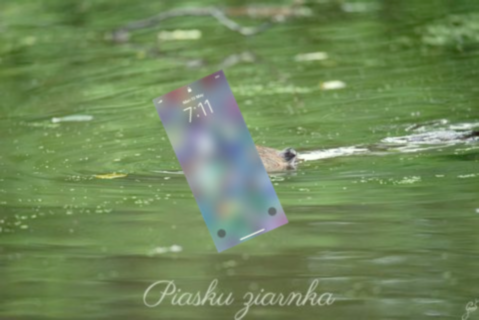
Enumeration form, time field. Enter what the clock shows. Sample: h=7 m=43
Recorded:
h=7 m=11
